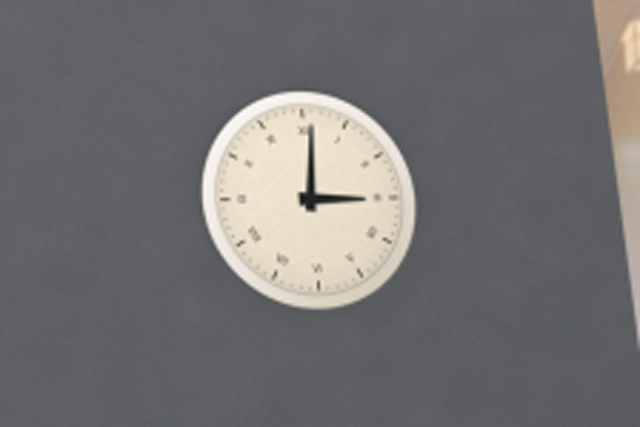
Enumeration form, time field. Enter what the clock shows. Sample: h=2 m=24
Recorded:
h=3 m=1
